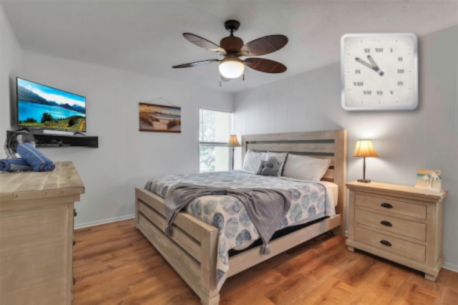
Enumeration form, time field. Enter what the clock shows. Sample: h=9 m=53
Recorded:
h=10 m=50
